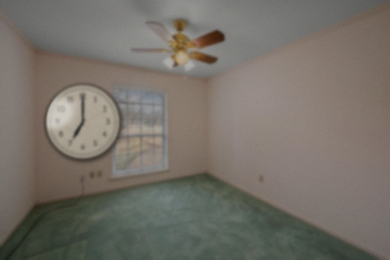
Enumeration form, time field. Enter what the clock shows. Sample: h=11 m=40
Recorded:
h=7 m=0
